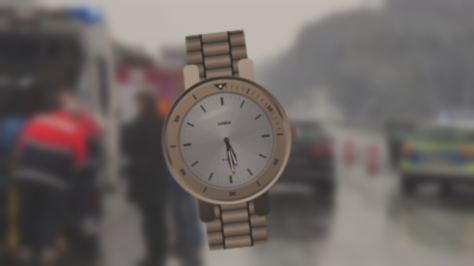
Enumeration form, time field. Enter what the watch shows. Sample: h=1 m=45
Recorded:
h=5 m=29
